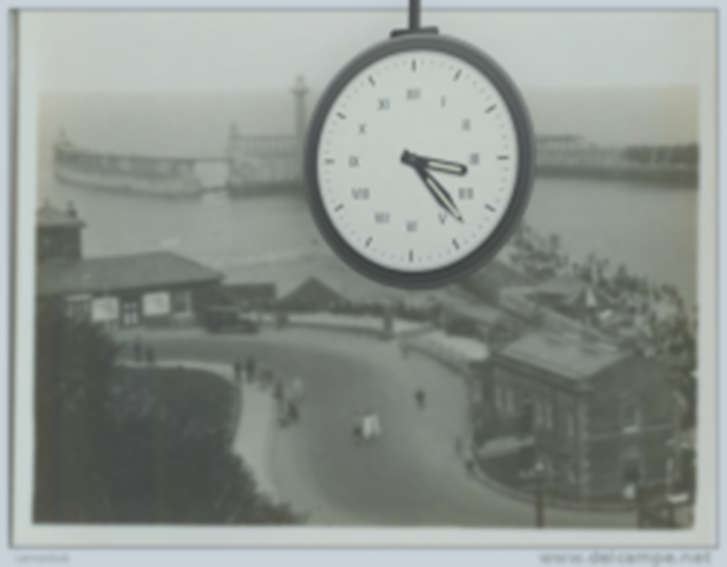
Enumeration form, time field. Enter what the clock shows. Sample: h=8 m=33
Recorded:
h=3 m=23
